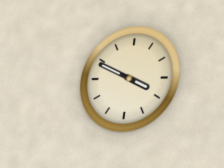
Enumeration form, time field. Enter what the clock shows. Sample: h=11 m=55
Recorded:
h=3 m=49
